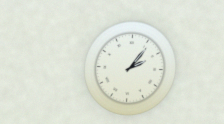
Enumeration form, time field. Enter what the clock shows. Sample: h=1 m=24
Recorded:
h=2 m=6
